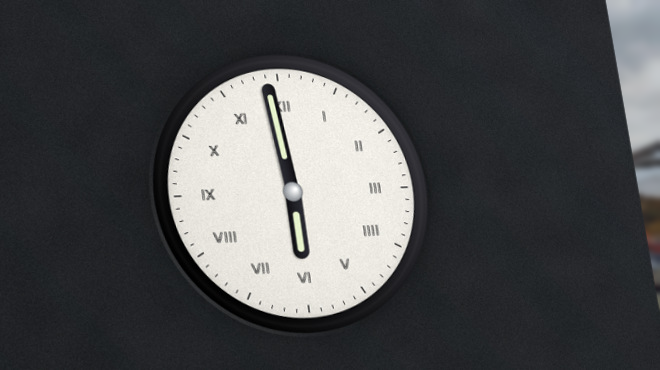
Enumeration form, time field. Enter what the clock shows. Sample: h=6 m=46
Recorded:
h=5 m=59
